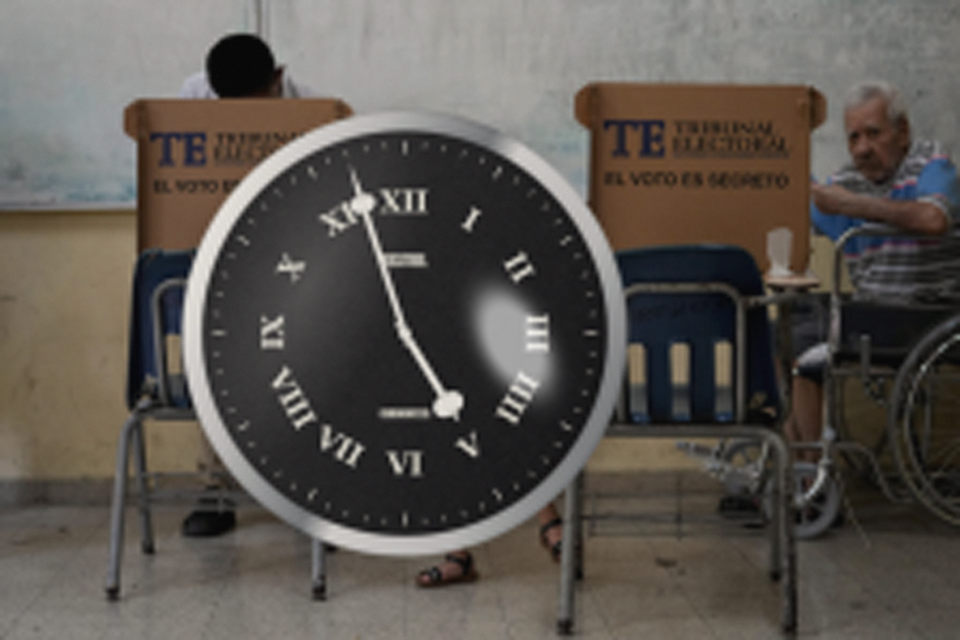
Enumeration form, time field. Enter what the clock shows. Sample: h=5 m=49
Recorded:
h=4 m=57
